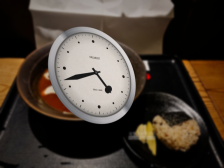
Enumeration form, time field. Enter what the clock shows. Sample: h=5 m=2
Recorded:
h=4 m=42
